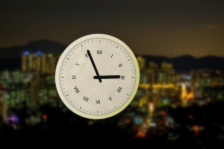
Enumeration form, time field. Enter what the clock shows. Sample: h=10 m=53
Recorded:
h=2 m=56
